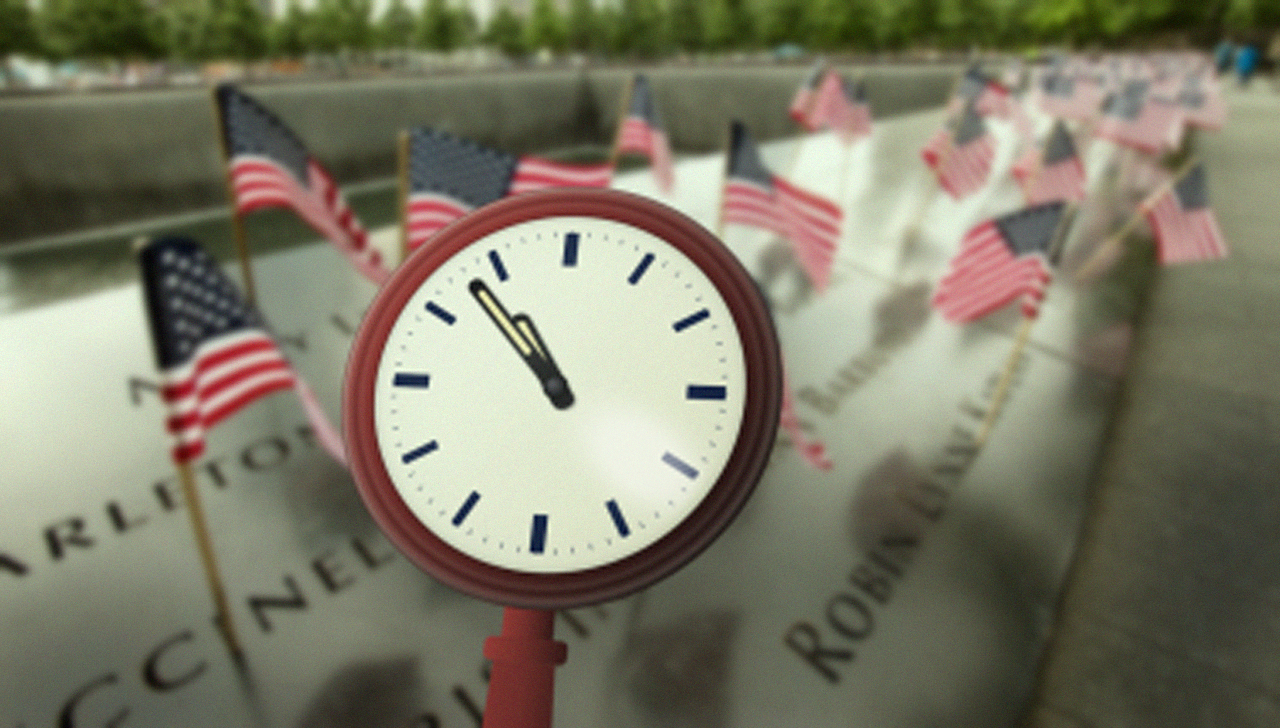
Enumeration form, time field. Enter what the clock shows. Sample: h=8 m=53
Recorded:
h=10 m=53
